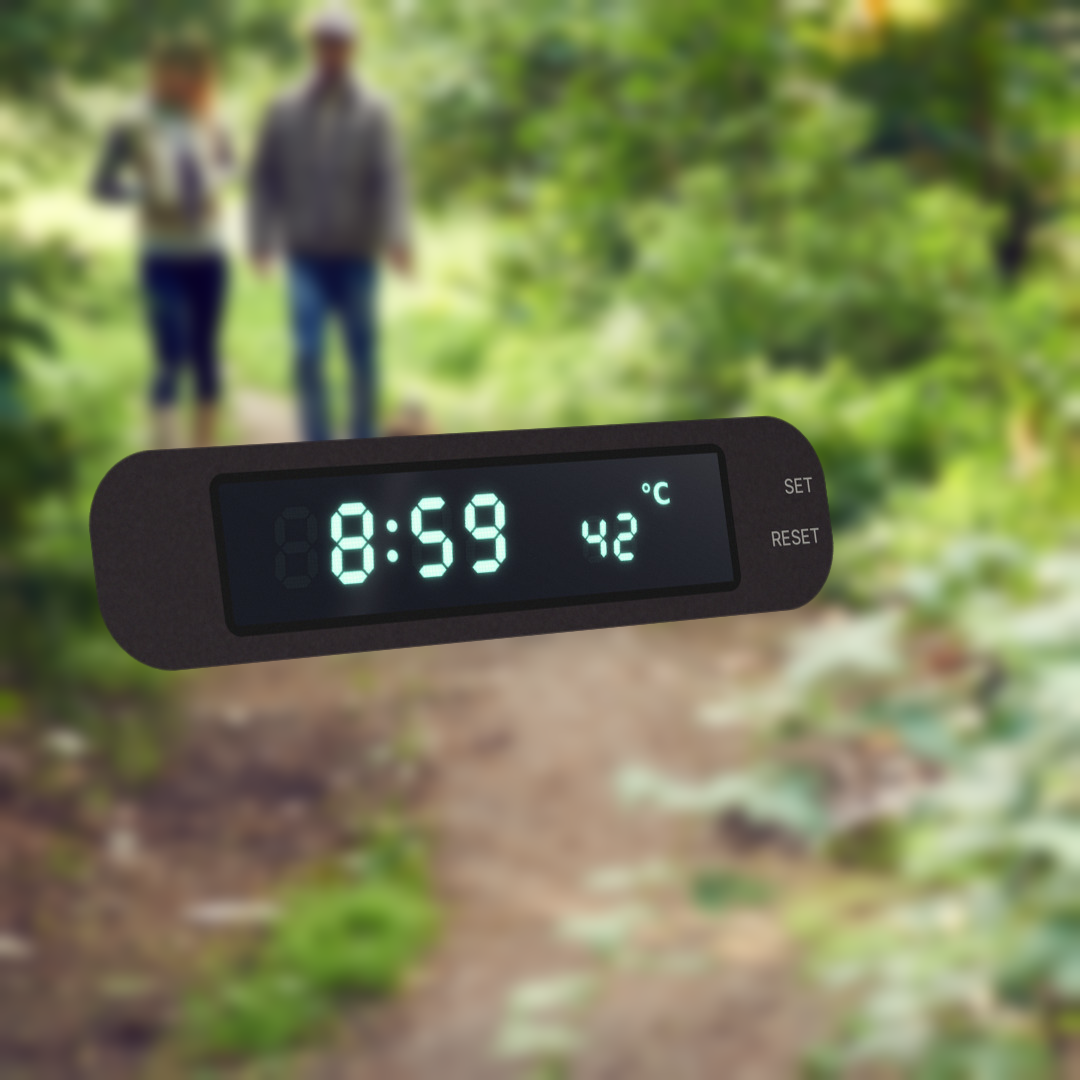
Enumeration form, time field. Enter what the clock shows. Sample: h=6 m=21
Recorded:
h=8 m=59
